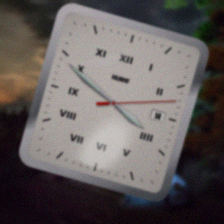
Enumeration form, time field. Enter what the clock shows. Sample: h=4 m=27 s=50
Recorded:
h=3 m=49 s=12
